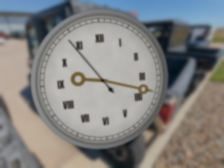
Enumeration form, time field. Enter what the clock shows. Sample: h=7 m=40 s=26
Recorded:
h=9 m=17 s=54
